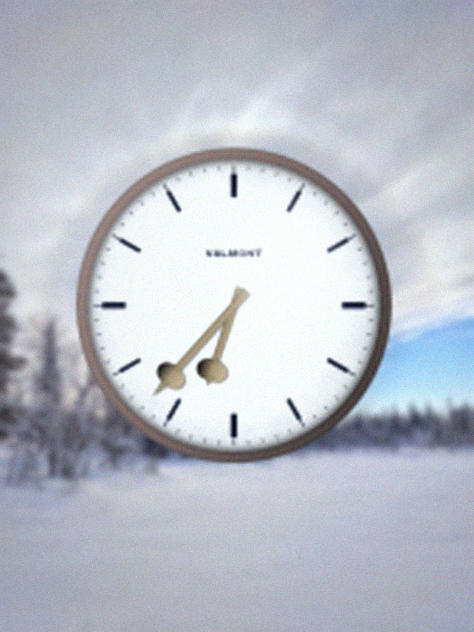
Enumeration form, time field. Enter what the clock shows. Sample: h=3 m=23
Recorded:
h=6 m=37
